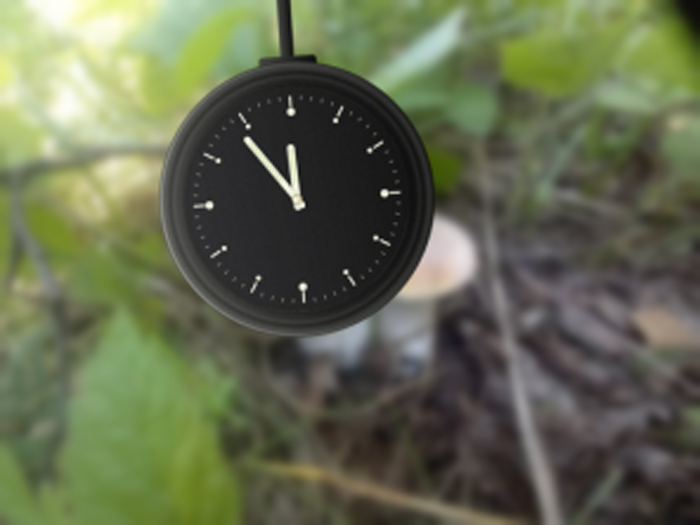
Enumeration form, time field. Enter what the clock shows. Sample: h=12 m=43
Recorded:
h=11 m=54
